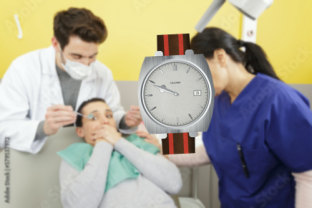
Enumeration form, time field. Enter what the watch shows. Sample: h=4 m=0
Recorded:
h=9 m=49
